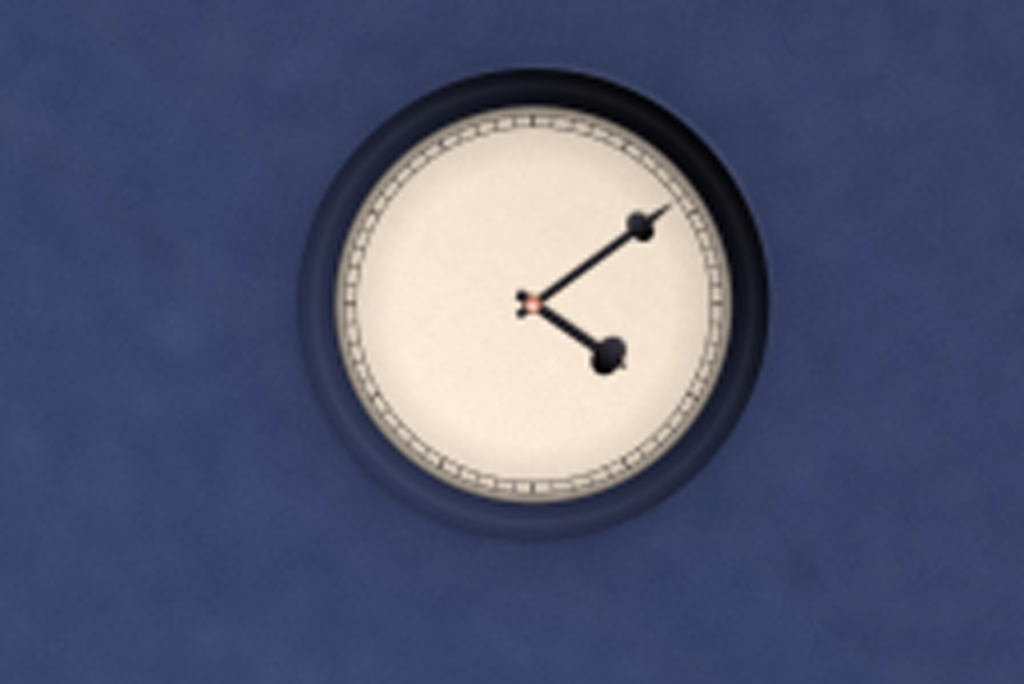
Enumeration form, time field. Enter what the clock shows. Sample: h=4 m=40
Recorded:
h=4 m=9
